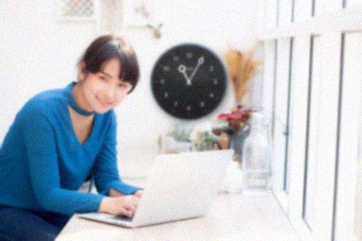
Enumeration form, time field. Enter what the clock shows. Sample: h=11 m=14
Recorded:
h=11 m=5
